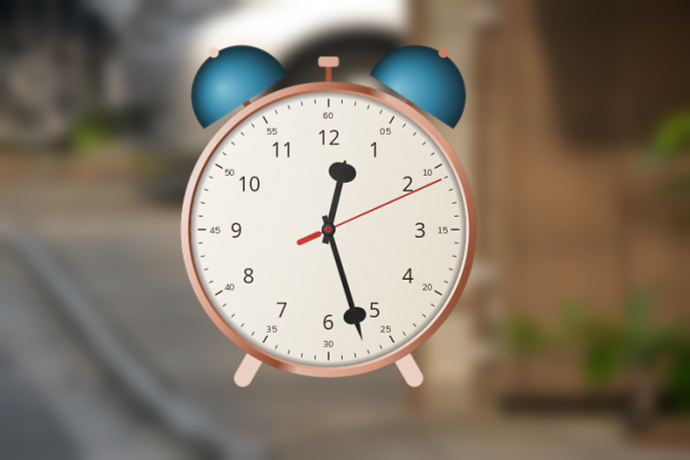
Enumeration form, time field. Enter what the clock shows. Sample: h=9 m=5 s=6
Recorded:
h=12 m=27 s=11
